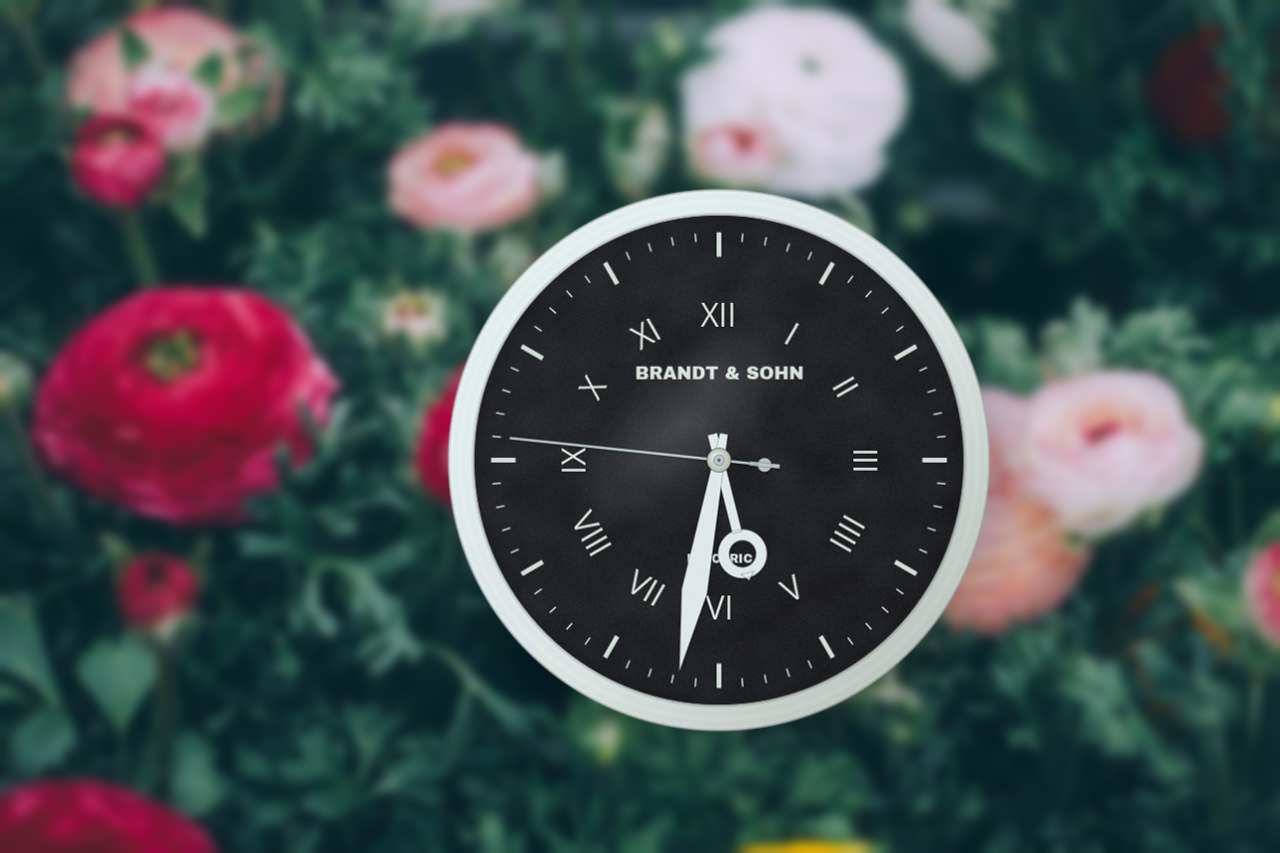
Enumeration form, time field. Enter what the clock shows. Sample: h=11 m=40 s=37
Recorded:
h=5 m=31 s=46
